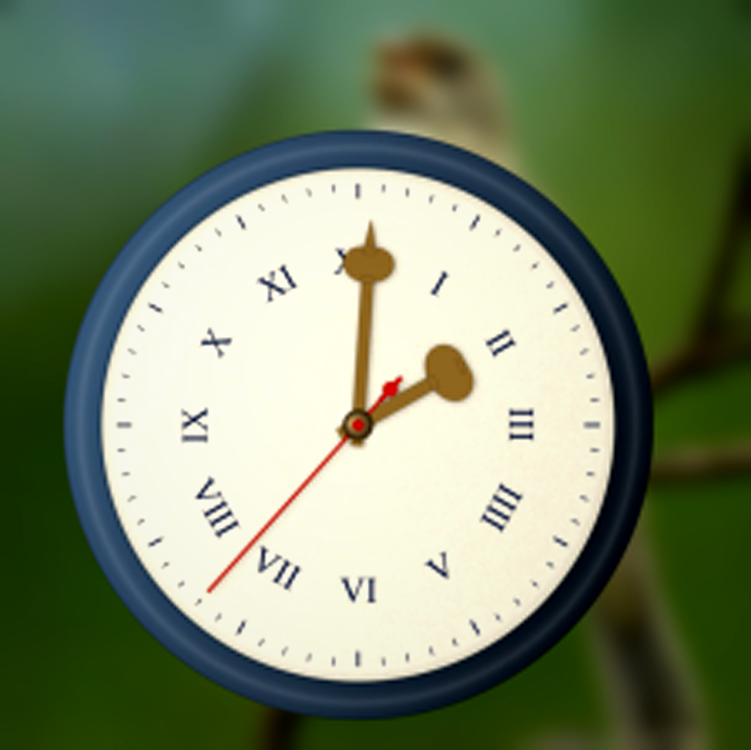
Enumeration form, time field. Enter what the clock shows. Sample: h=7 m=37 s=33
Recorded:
h=2 m=0 s=37
